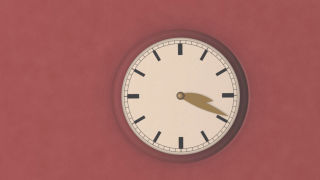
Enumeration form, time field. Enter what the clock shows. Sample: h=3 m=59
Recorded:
h=3 m=19
